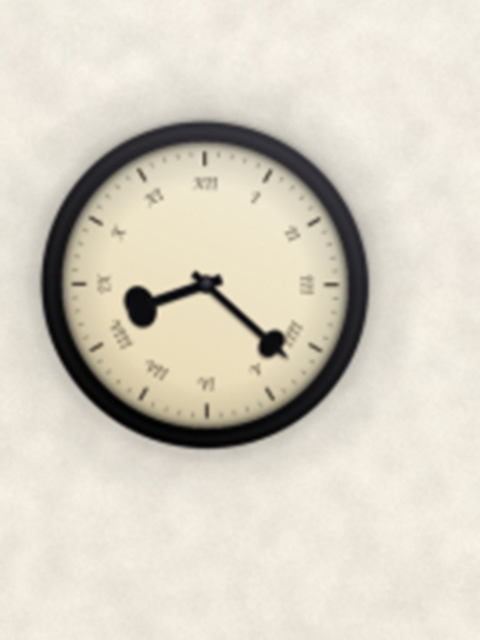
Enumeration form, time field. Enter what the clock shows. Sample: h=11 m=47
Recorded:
h=8 m=22
